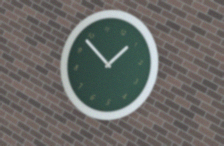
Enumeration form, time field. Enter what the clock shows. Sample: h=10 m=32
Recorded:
h=12 m=48
